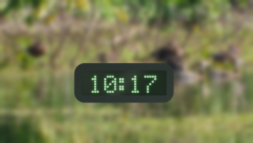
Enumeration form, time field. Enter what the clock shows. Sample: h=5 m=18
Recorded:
h=10 m=17
